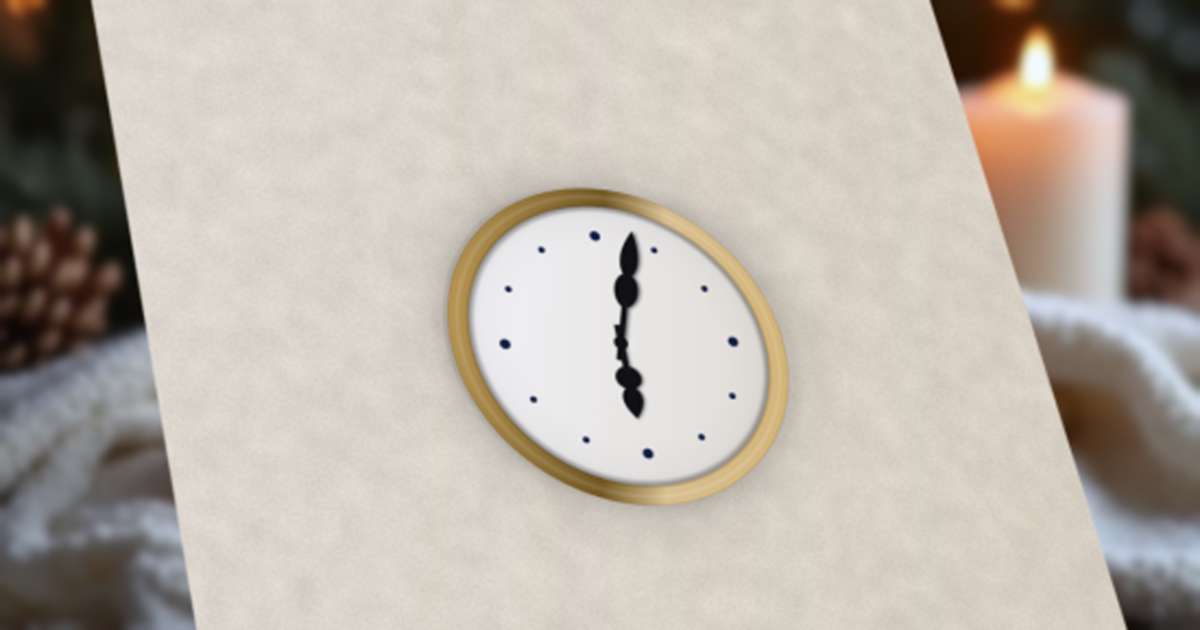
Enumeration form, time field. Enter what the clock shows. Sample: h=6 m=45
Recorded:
h=6 m=3
